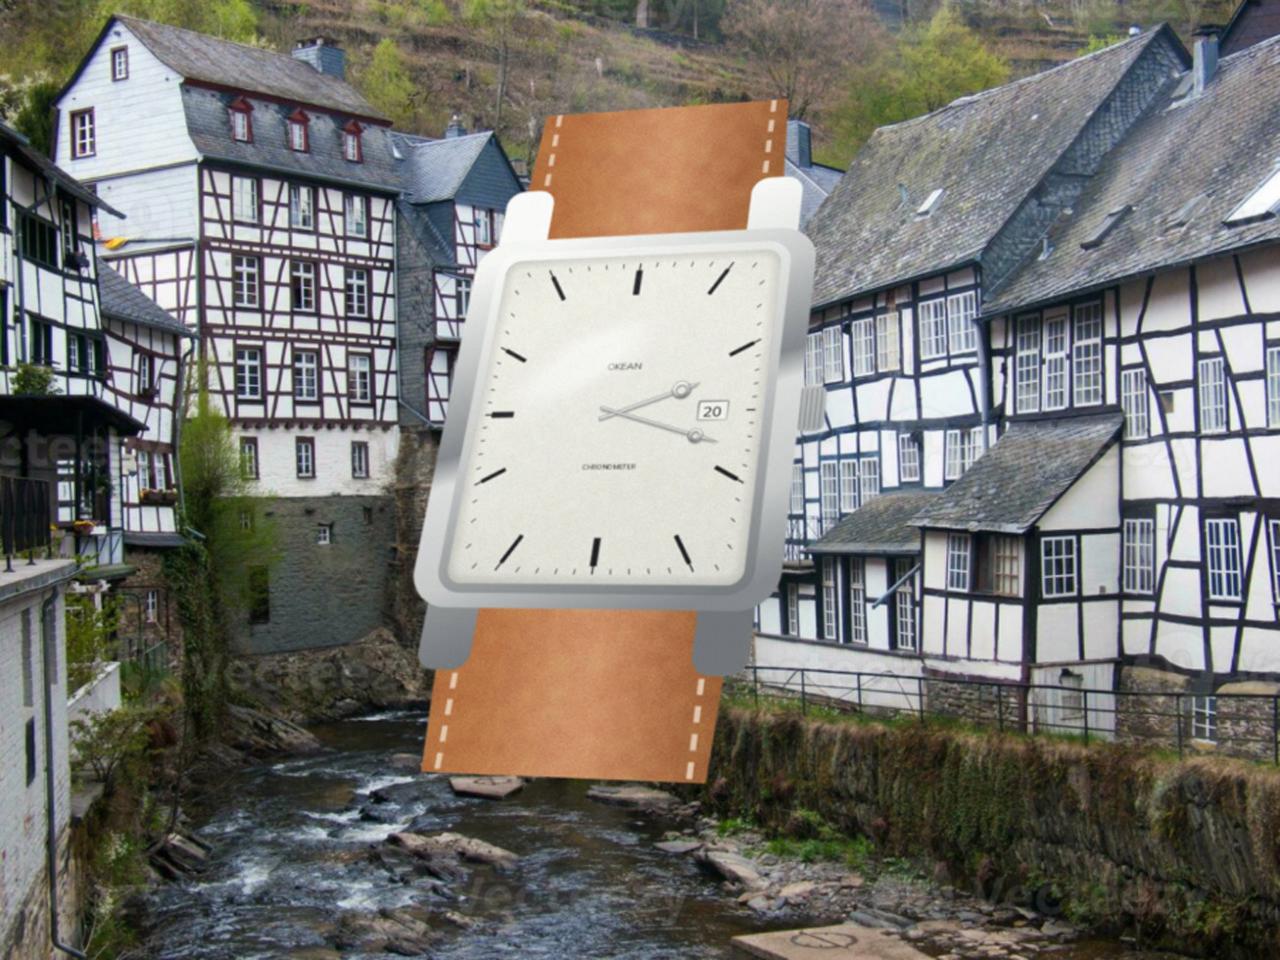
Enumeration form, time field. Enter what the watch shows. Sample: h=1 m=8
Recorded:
h=2 m=18
